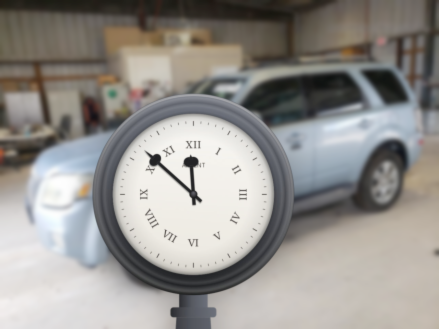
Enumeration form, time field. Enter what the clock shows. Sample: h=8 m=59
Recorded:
h=11 m=52
